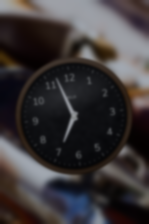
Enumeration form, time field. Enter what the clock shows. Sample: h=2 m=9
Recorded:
h=6 m=57
